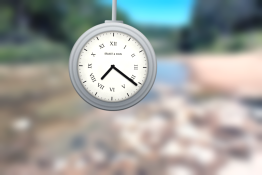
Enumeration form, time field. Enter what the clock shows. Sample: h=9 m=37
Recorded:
h=7 m=21
